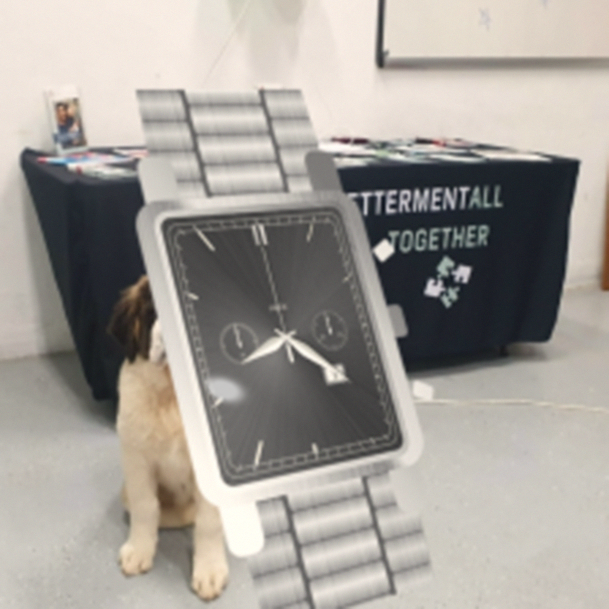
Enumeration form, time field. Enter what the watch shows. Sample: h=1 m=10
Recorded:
h=8 m=22
